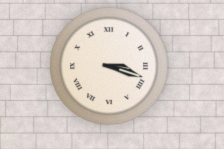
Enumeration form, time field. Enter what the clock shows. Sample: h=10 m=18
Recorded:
h=3 m=18
